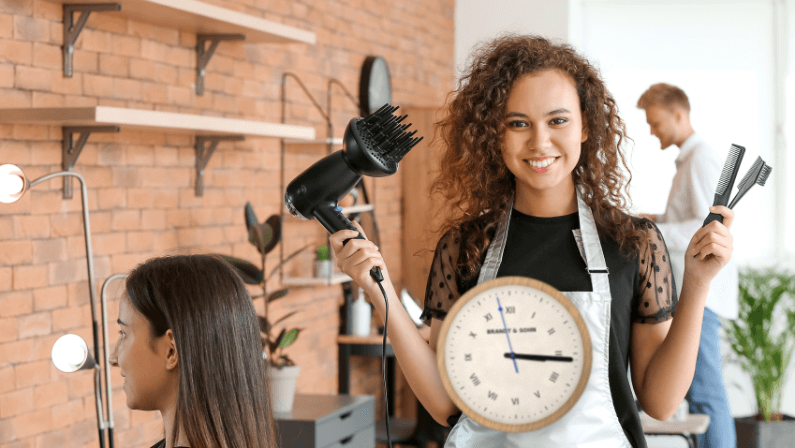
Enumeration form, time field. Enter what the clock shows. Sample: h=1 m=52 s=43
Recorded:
h=3 m=15 s=58
